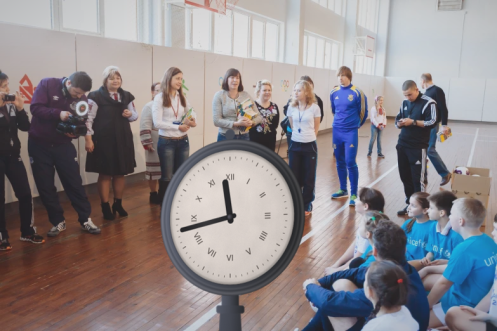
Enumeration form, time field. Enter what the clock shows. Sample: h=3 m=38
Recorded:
h=11 m=43
